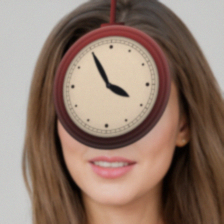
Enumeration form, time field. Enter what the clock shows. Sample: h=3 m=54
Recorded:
h=3 m=55
